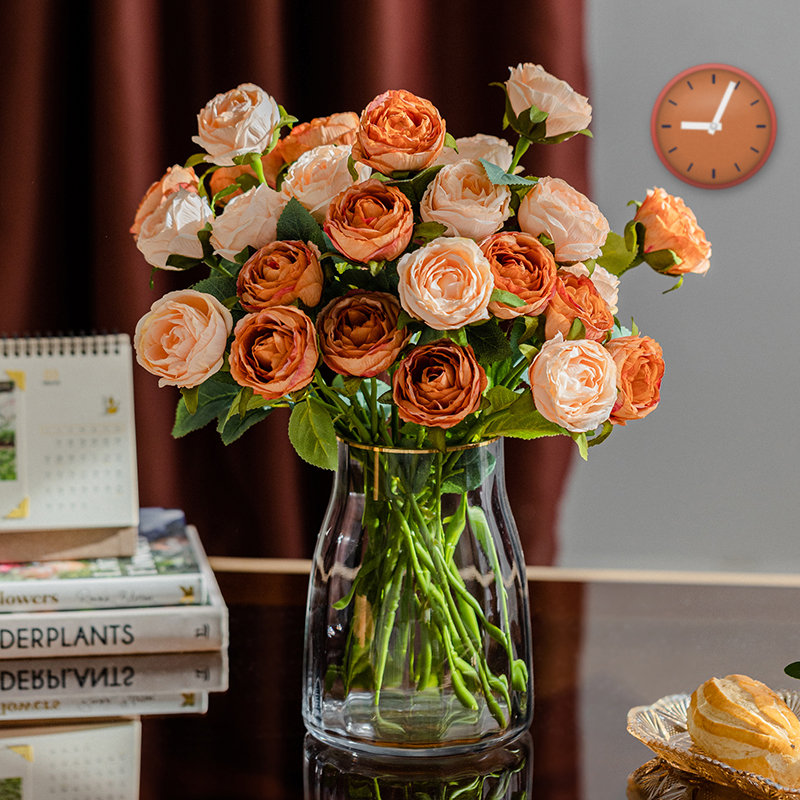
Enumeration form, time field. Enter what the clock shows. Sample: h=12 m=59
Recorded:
h=9 m=4
